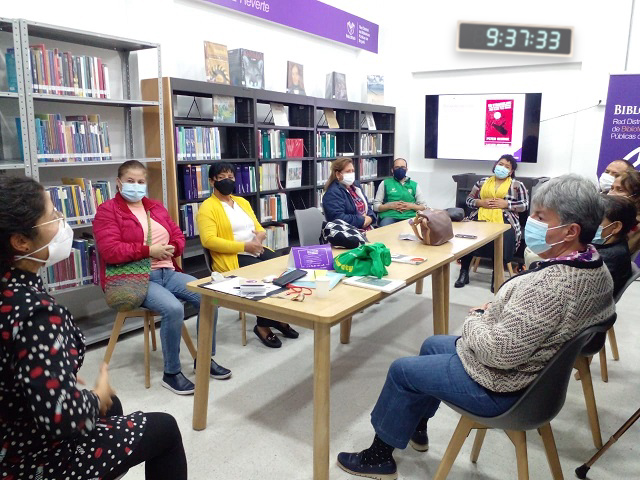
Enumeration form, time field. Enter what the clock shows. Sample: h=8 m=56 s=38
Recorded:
h=9 m=37 s=33
